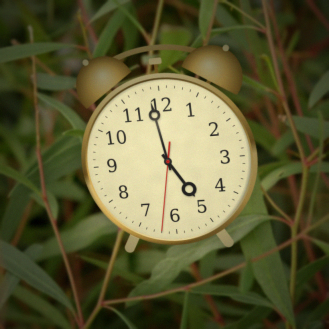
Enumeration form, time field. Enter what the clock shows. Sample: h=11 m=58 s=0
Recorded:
h=4 m=58 s=32
